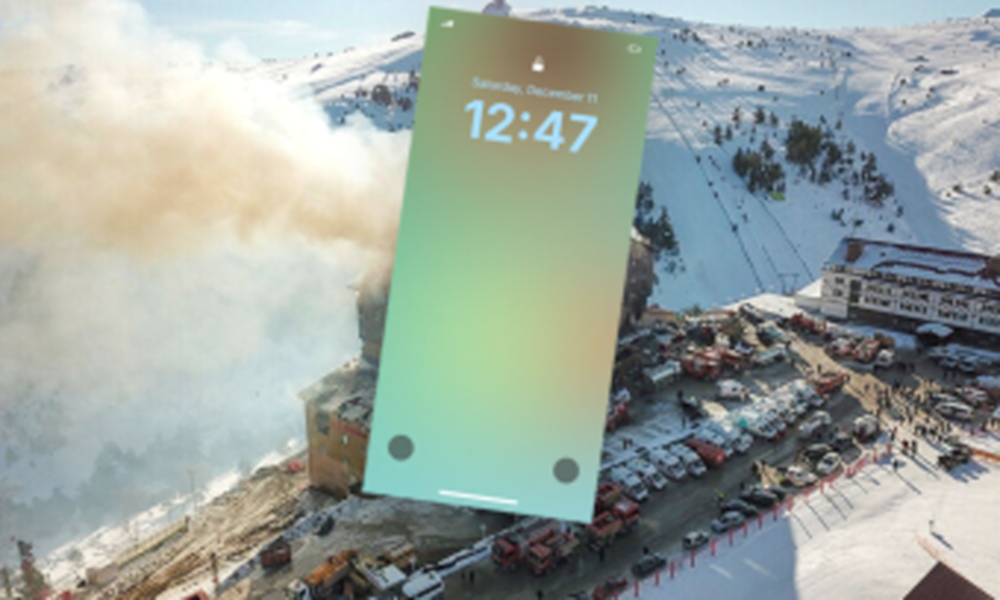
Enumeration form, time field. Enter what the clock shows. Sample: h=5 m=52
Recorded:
h=12 m=47
